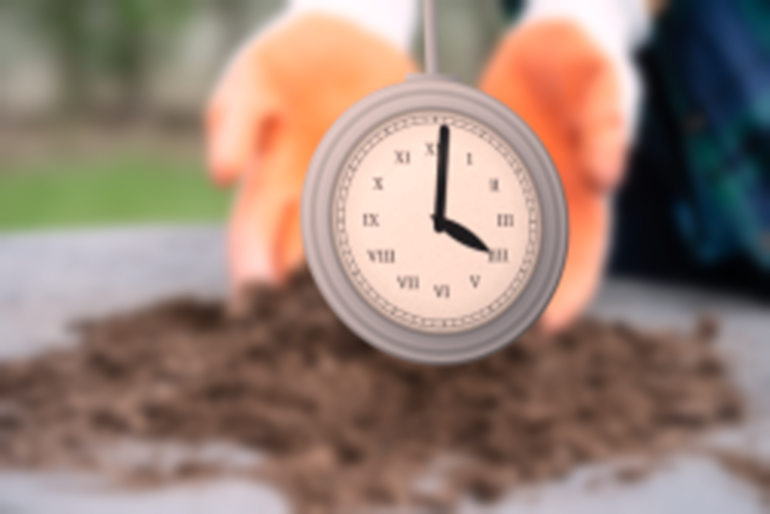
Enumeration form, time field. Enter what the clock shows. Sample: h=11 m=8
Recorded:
h=4 m=1
